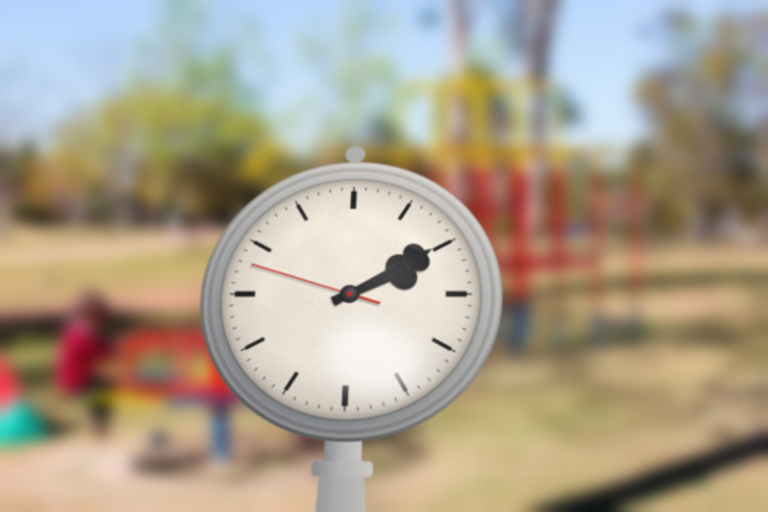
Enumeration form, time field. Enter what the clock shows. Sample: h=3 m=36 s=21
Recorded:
h=2 m=9 s=48
